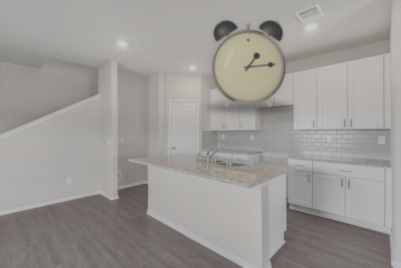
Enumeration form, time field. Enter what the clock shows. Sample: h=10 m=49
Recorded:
h=1 m=14
